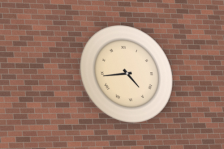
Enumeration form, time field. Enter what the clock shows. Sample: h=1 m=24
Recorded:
h=4 m=44
